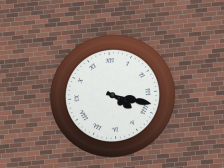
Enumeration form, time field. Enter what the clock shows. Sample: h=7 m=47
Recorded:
h=4 m=18
